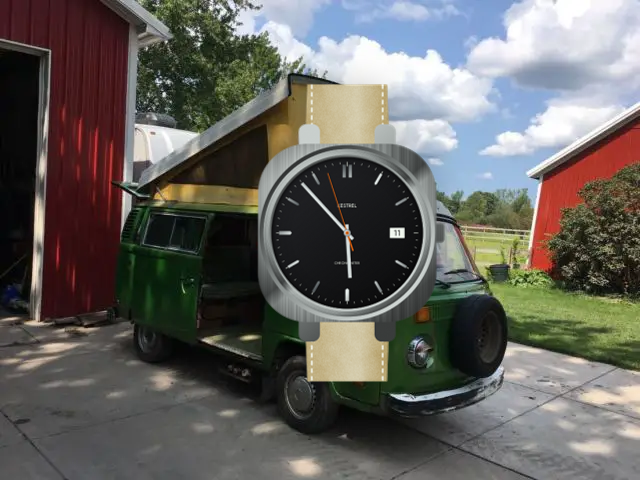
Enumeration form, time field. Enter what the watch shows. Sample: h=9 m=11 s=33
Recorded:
h=5 m=52 s=57
